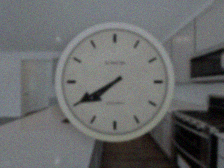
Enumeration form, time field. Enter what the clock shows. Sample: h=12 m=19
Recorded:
h=7 m=40
